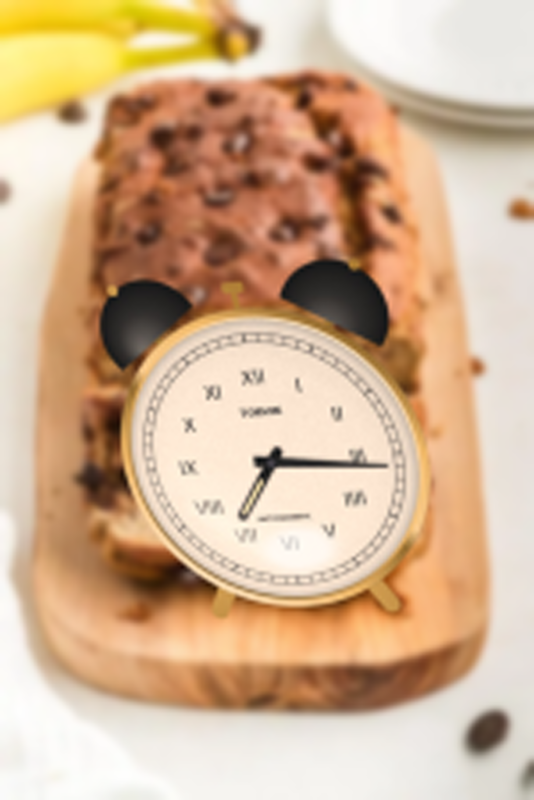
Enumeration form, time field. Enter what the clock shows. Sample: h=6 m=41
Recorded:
h=7 m=16
